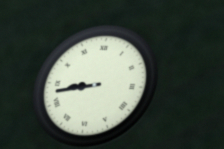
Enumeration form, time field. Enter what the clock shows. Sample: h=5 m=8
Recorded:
h=8 m=43
